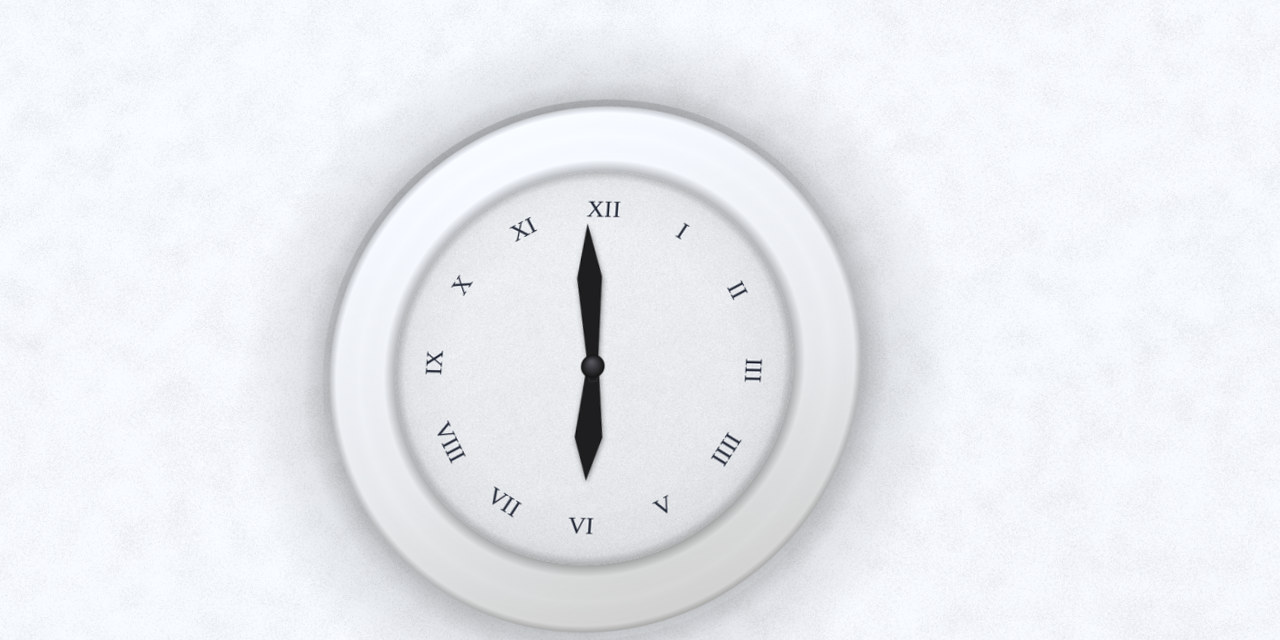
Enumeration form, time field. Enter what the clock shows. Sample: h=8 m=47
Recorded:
h=5 m=59
